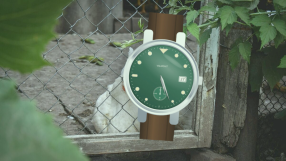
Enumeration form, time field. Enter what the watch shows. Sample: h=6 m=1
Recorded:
h=5 m=26
